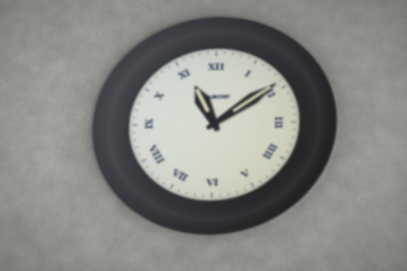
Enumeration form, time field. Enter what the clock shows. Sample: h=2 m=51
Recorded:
h=11 m=9
